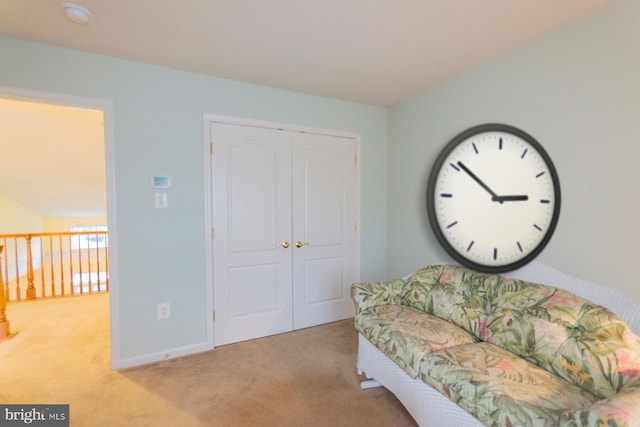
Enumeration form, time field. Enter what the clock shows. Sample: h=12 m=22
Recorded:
h=2 m=51
